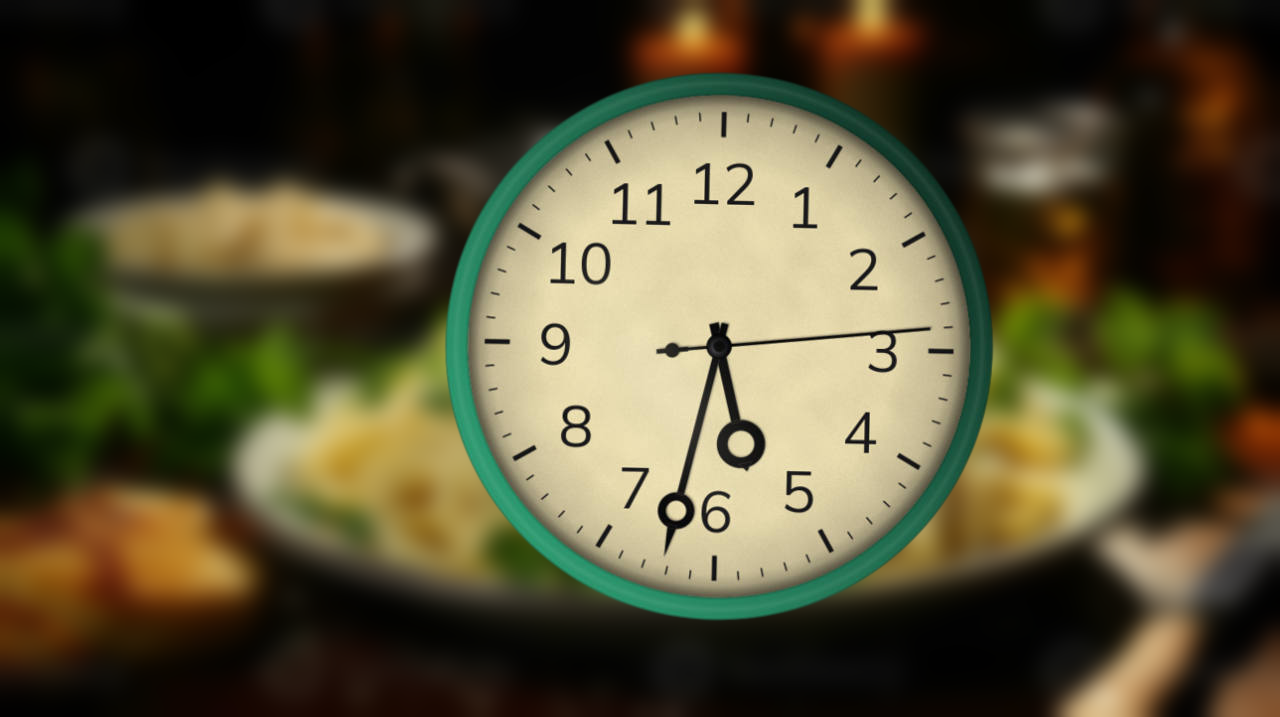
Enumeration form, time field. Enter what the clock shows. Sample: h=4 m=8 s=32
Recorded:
h=5 m=32 s=14
